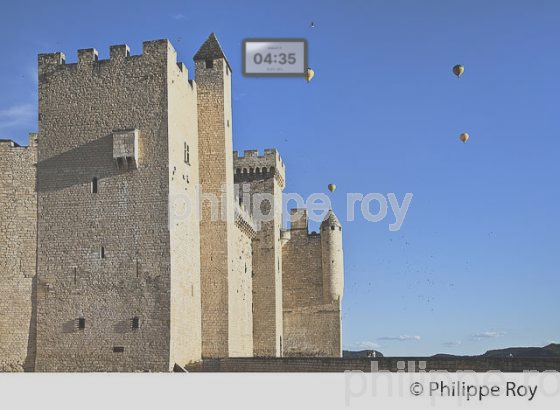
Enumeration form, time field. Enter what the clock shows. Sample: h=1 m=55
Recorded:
h=4 m=35
